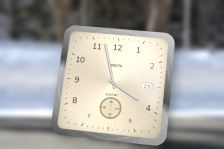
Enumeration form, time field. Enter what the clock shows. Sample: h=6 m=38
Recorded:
h=3 m=57
